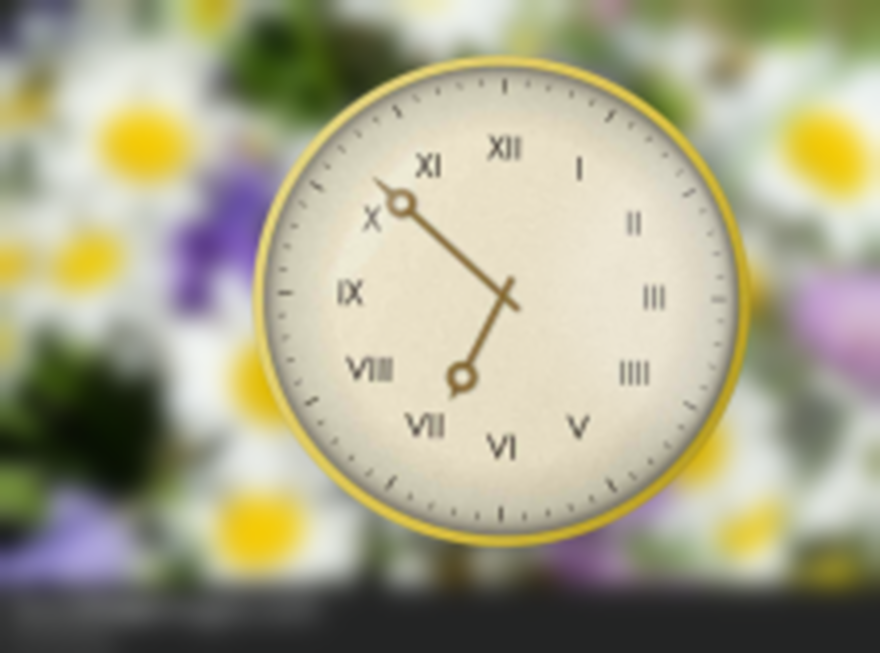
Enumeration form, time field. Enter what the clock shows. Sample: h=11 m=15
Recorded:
h=6 m=52
